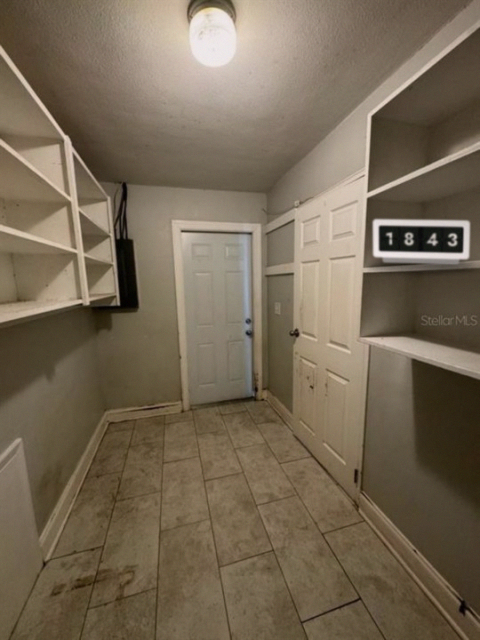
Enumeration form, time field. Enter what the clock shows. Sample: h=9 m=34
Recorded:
h=18 m=43
